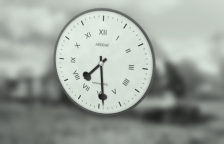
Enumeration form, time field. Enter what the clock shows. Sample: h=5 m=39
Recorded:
h=7 m=29
